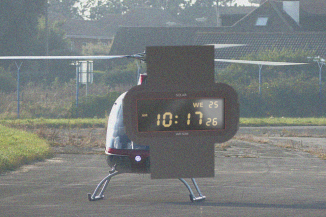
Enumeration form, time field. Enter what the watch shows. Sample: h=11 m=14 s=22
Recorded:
h=10 m=17 s=26
